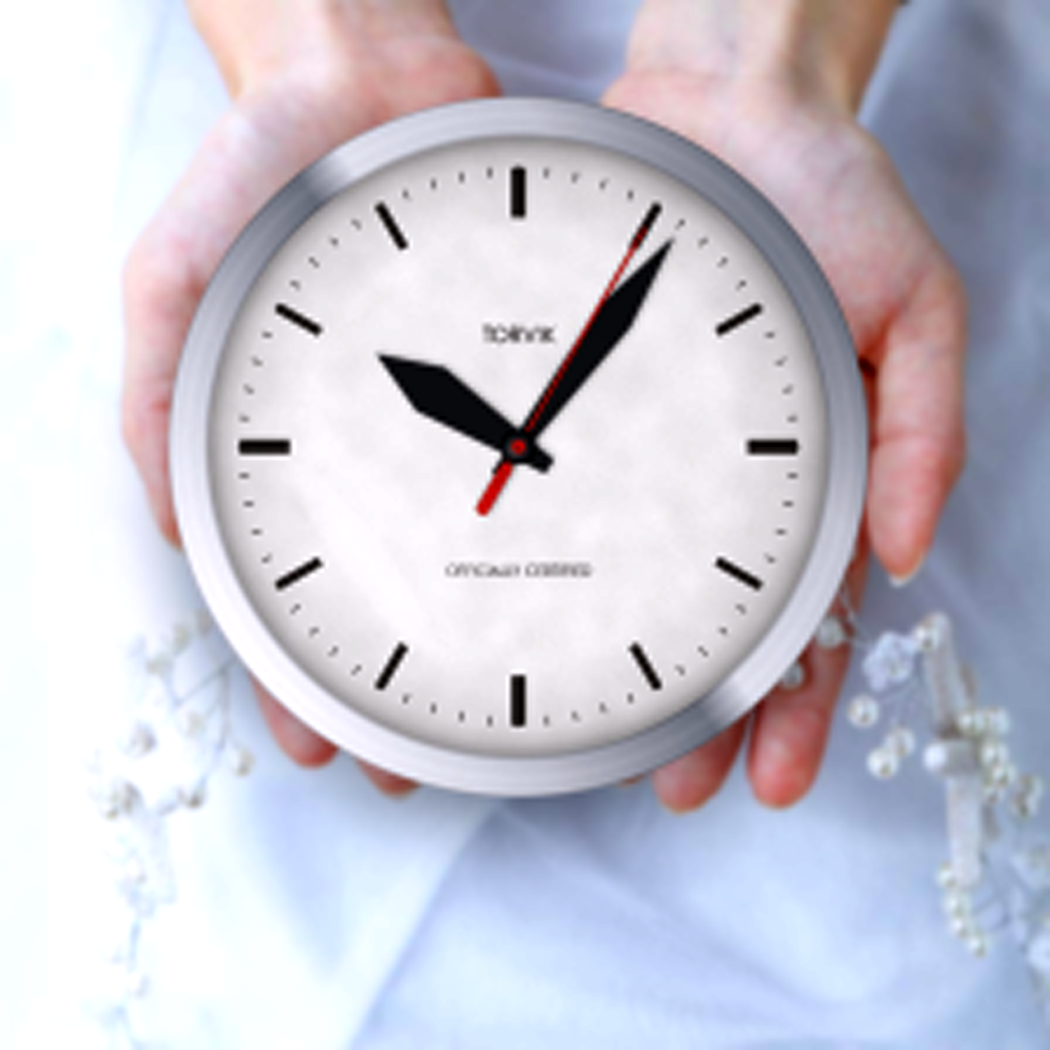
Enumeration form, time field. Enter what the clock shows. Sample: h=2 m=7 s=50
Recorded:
h=10 m=6 s=5
